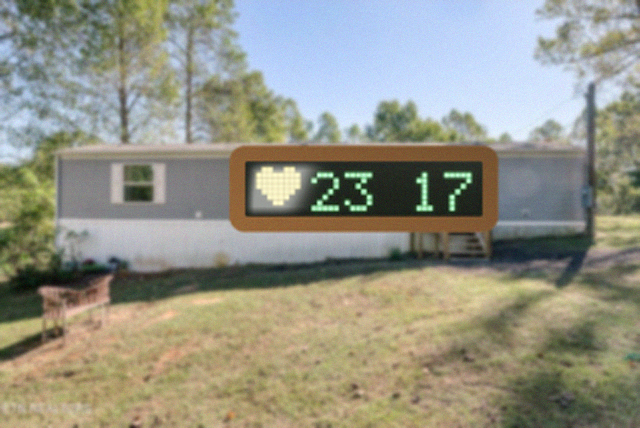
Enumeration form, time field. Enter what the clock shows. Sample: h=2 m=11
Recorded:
h=23 m=17
